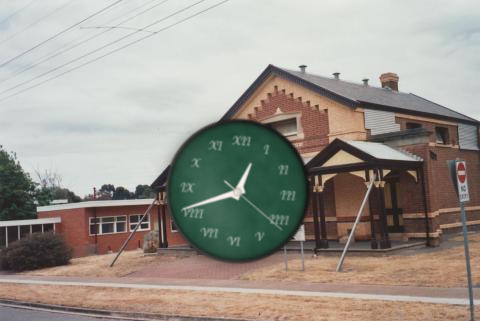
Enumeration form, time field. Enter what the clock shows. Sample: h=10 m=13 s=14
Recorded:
h=12 m=41 s=21
